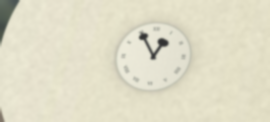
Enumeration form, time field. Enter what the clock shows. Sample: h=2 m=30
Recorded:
h=12 m=55
